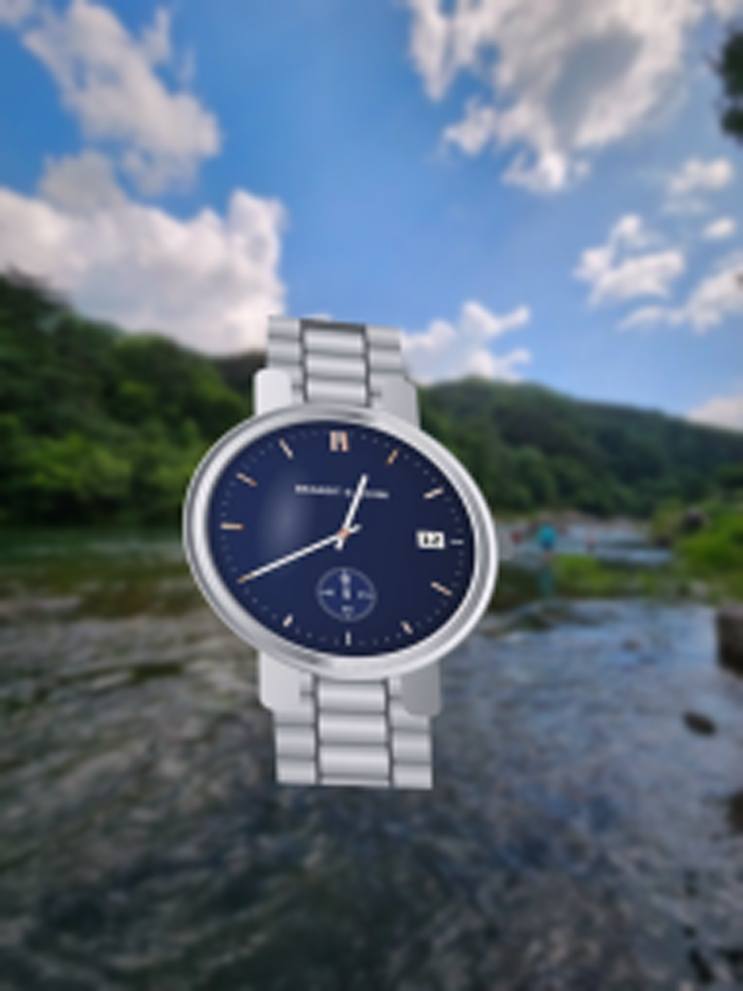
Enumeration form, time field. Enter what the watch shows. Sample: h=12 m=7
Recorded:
h=12 m=40
